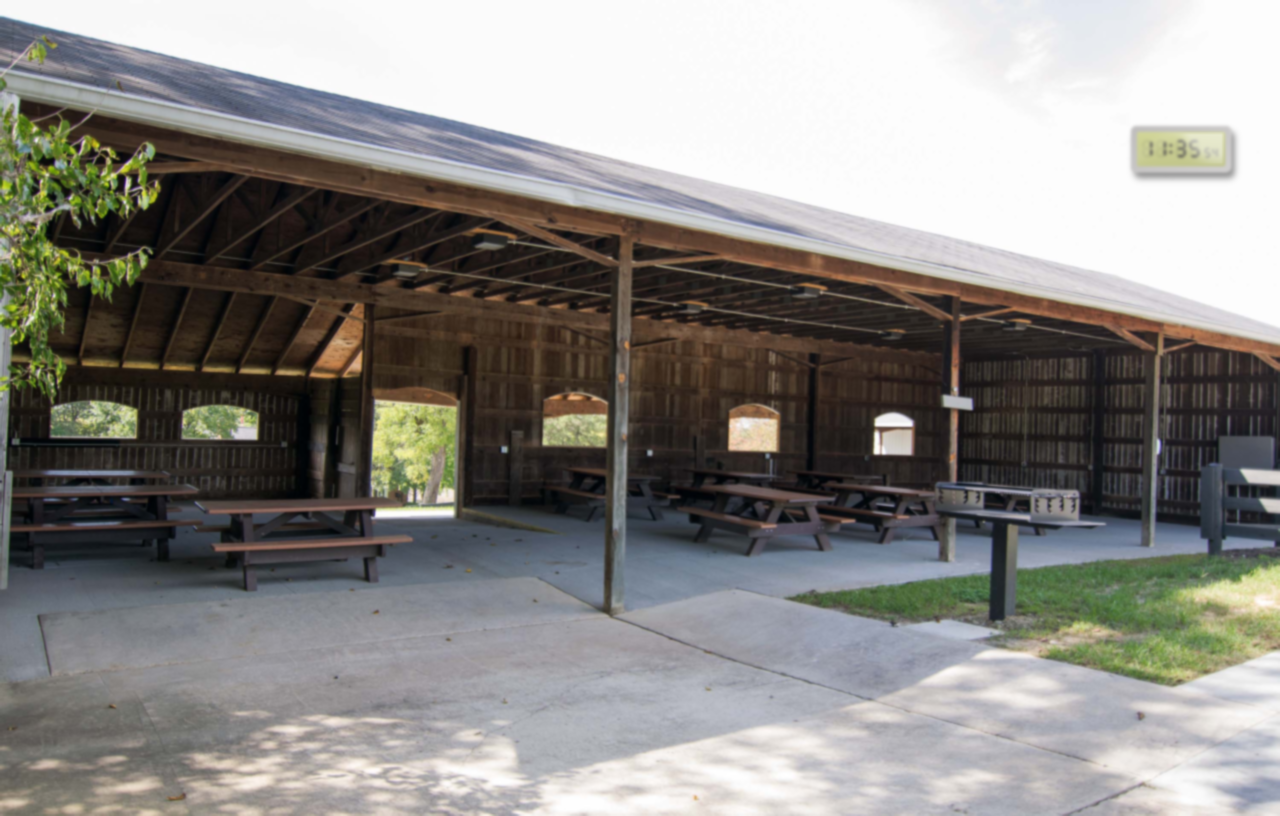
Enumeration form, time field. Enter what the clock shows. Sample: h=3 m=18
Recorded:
h=11 m=35
